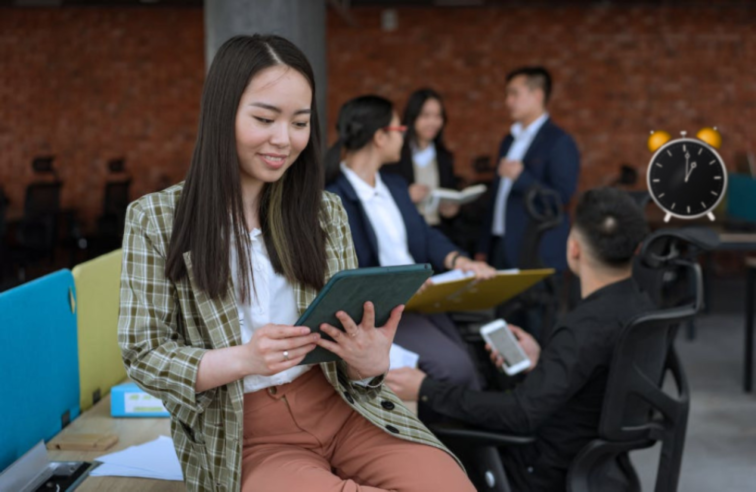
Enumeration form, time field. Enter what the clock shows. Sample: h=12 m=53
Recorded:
h=1 m=1
